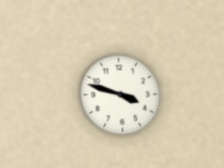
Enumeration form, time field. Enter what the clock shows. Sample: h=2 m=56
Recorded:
h=3 m=48
